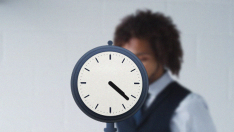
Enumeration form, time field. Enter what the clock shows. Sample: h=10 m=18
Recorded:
h=4 m=22
